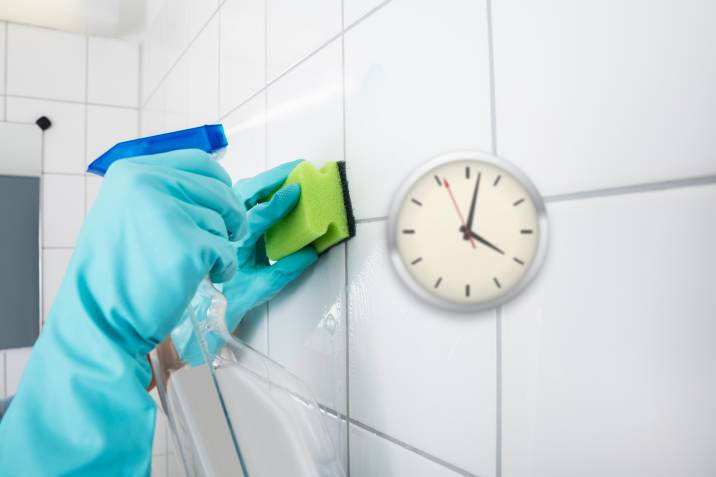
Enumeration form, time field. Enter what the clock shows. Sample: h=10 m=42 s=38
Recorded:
h=4 m=1 s=56
